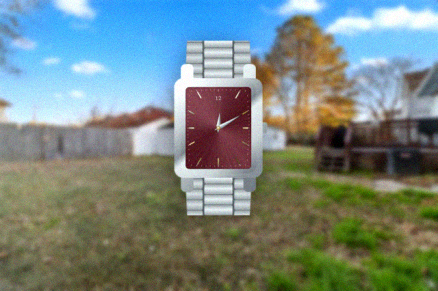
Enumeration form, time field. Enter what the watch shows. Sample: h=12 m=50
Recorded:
h=12 m=10
